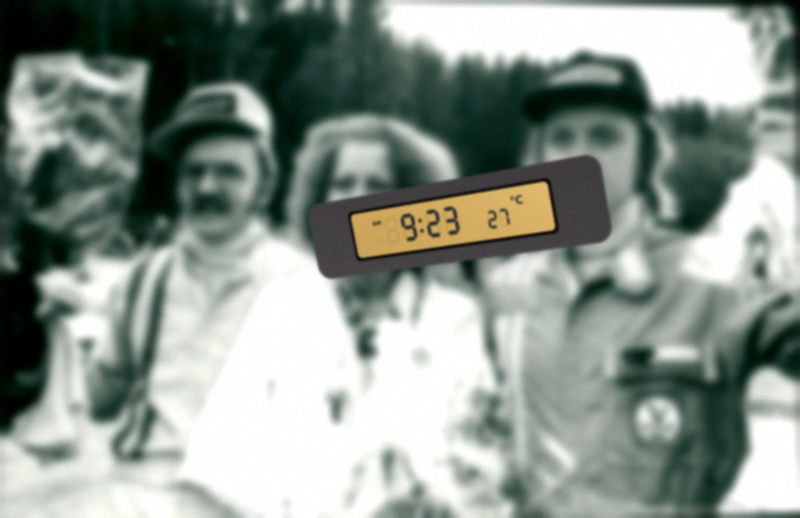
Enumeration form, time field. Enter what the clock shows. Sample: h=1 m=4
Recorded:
h=9 m=23
